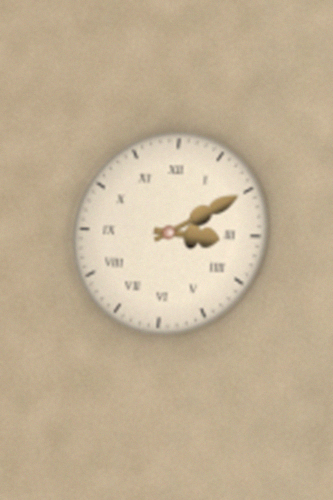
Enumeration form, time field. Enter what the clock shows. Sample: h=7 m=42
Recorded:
h=3 m=10
